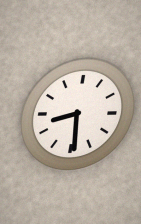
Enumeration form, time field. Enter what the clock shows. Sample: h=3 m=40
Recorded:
h=8 m=29
